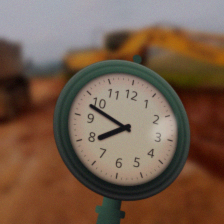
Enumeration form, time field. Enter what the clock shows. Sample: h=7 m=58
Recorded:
h=7 m=48
